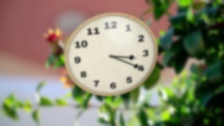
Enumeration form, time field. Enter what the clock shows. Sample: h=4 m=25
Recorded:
h=3 m=20
